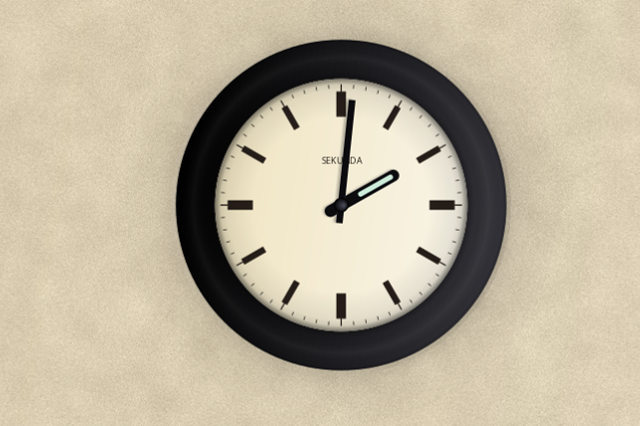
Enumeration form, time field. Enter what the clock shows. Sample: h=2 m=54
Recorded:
h=2 m=1
